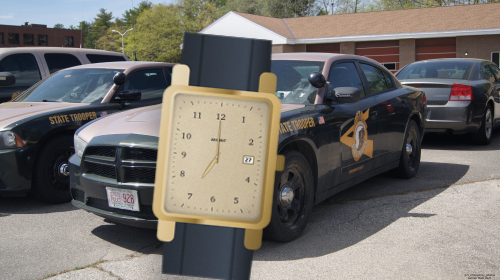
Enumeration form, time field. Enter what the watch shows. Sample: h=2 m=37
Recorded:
h=7 m=0
